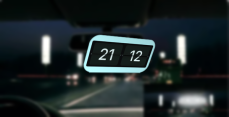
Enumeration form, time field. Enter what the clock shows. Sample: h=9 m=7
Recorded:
h=21 m=12
